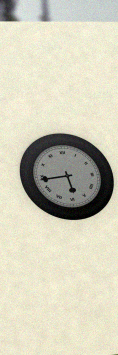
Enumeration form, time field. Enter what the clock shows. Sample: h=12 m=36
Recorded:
h=5 m=44
